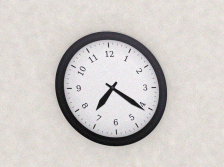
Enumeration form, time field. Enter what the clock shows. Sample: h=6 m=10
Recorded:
h=7 m=21
